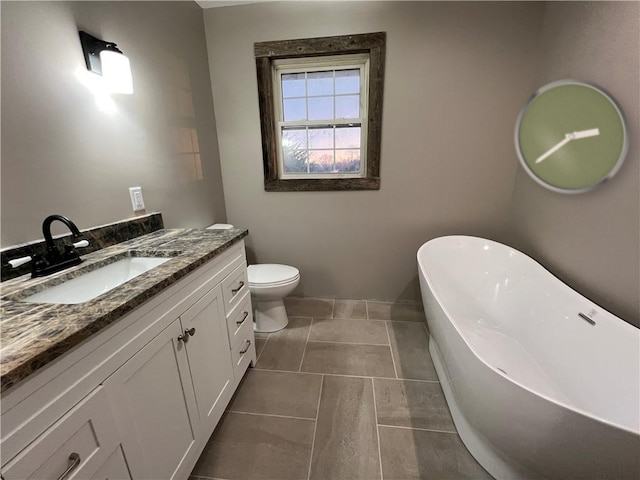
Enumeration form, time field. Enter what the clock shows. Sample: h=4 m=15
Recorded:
h=2 m=39
